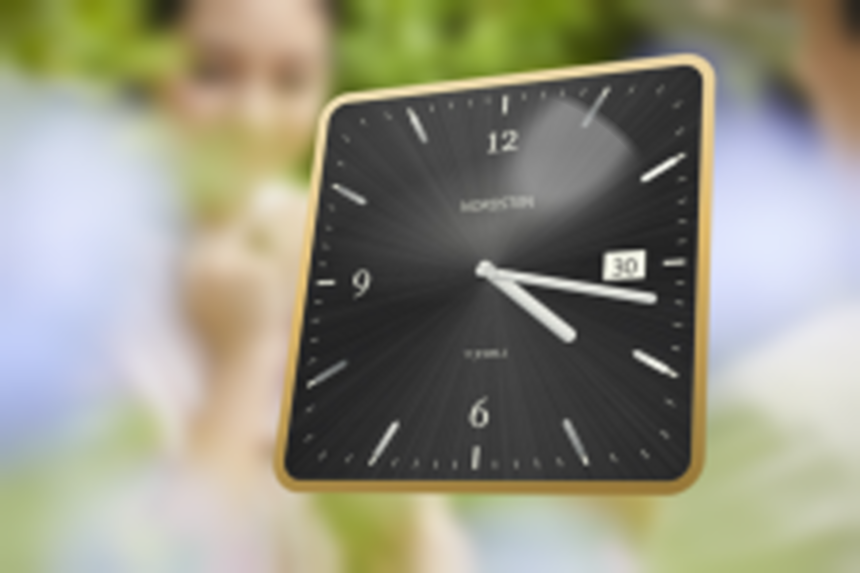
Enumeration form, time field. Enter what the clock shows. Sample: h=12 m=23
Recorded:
h=4 m=17
